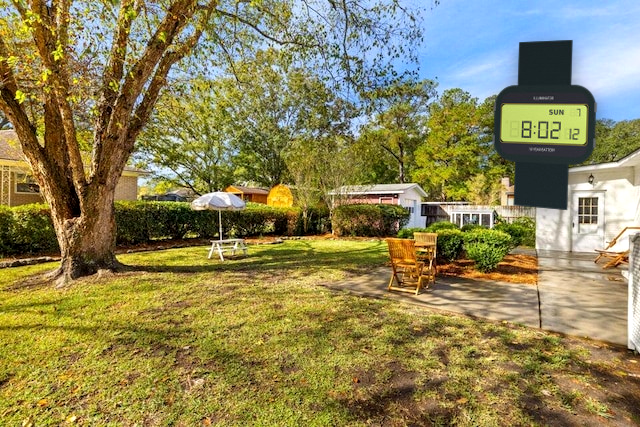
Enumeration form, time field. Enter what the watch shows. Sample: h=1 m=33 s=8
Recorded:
h=8 m=2 s=12
